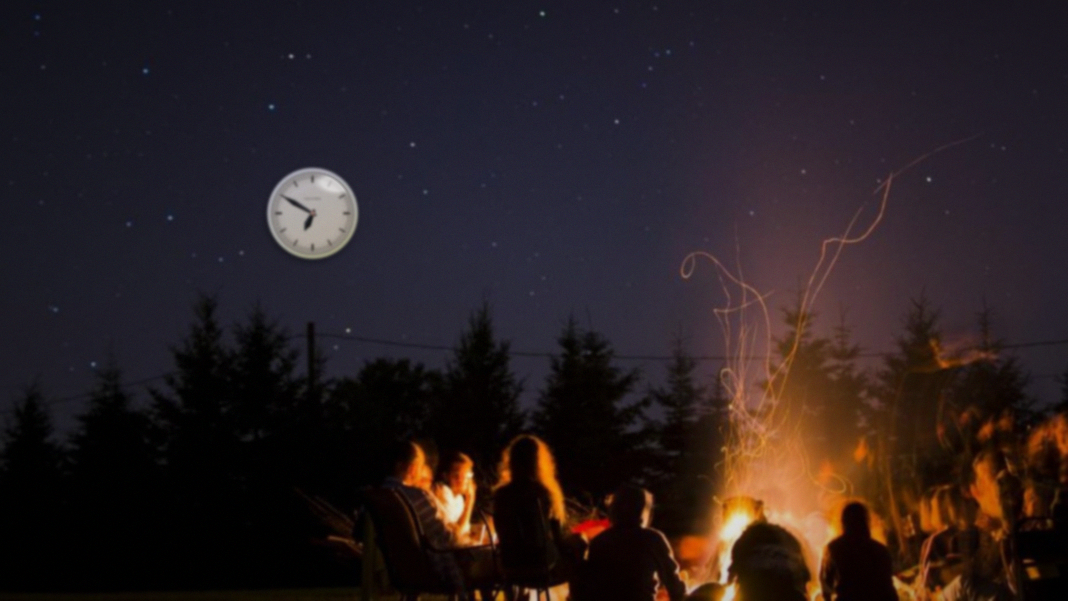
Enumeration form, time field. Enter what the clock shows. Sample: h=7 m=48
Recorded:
h=6 m=50
